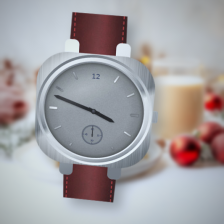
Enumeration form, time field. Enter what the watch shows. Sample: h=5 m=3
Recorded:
h=3 m=48
